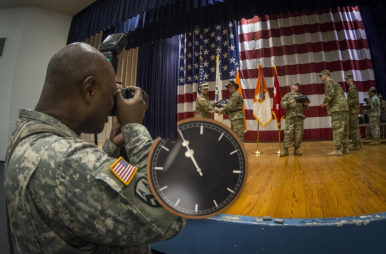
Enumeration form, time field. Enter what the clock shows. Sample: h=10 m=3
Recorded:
h=10 m=55
